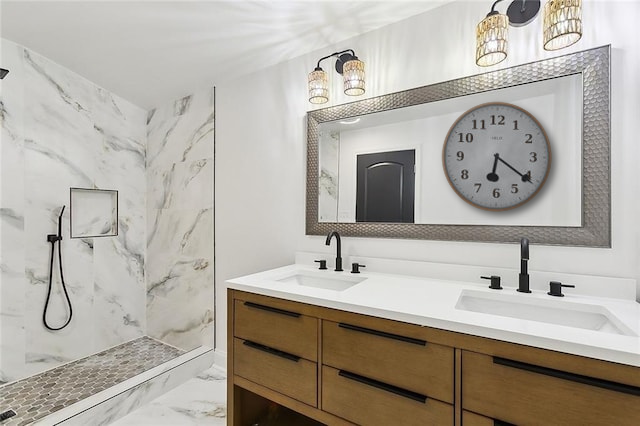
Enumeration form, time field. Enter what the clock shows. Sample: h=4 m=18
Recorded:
h=6 m=21
